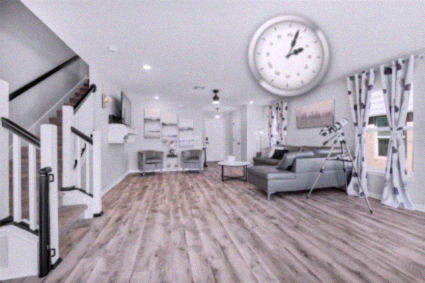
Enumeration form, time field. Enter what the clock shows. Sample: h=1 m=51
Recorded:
h=2 m=3
